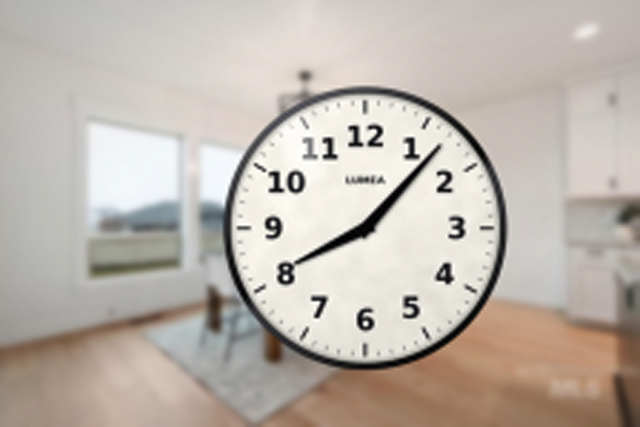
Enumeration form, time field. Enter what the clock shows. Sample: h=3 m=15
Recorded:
h=8 m=7
